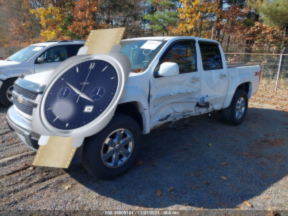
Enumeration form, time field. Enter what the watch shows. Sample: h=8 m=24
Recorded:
h=3 m=50
